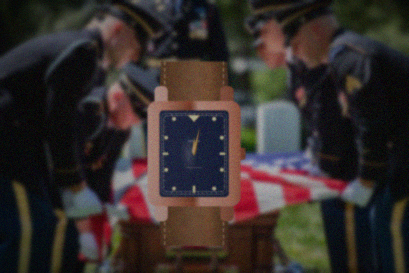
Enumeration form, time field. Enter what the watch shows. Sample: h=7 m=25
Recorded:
h=12 m=2
